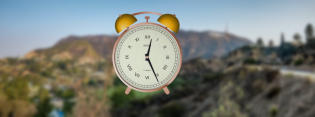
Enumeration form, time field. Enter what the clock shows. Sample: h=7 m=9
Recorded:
h=12 m=26
